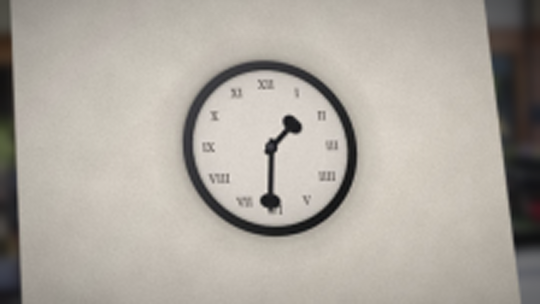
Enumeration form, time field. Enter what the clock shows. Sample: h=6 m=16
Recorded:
h=1 m=31
